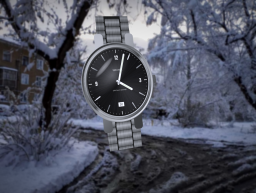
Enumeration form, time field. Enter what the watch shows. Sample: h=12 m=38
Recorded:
h=4 m=3
